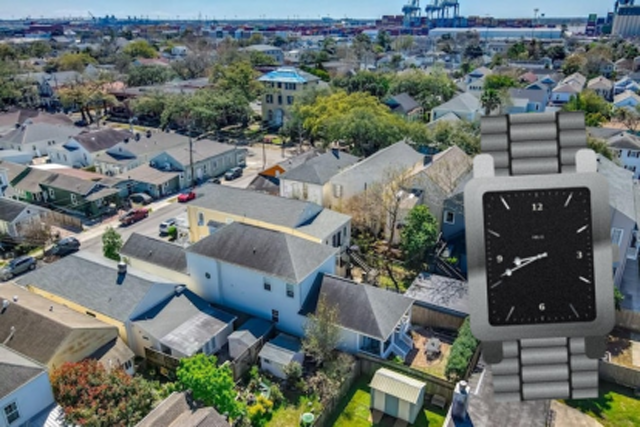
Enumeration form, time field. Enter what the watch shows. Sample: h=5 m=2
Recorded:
h=8 m=41
